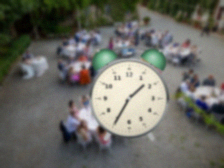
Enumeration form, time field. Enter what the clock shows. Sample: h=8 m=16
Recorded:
h=1 m=35
